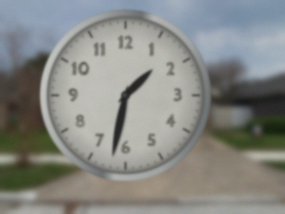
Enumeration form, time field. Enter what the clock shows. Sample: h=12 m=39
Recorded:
h=1 m=32
